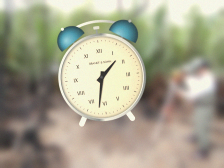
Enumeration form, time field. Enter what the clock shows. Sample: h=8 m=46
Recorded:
h=1 m=32
